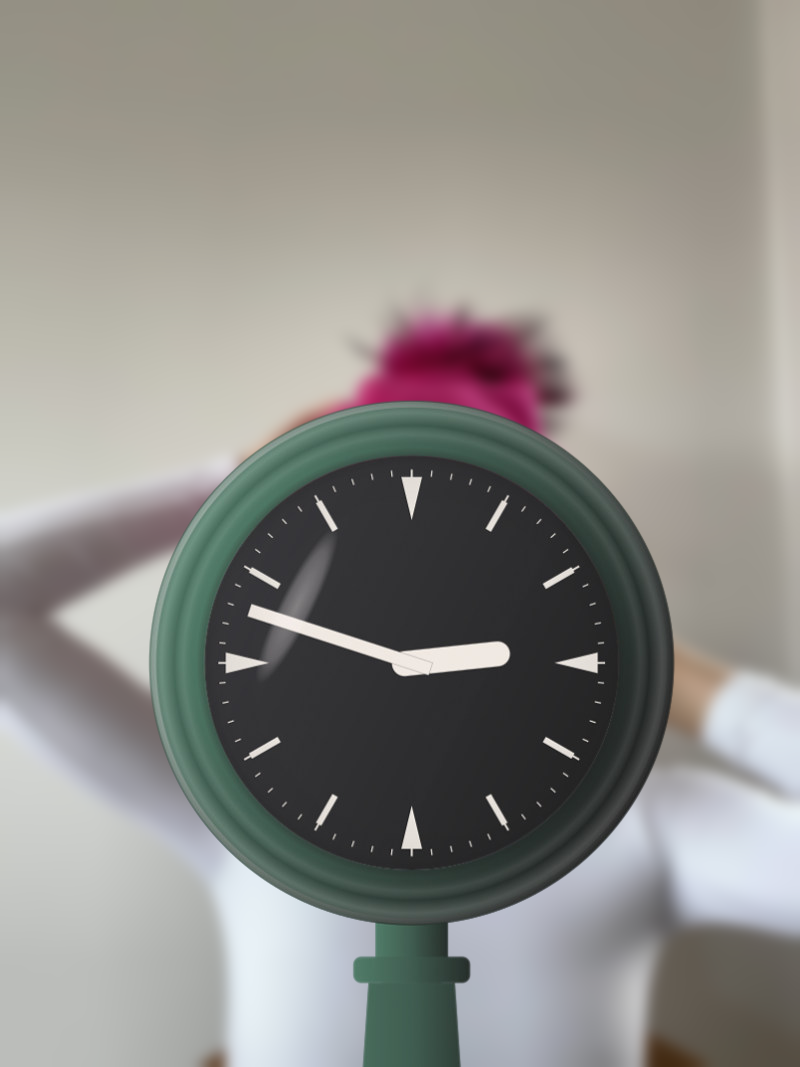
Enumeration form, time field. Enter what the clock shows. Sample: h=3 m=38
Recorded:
h=2 m=48
